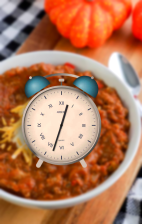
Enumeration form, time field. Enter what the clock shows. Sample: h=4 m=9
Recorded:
h=12 m=33
